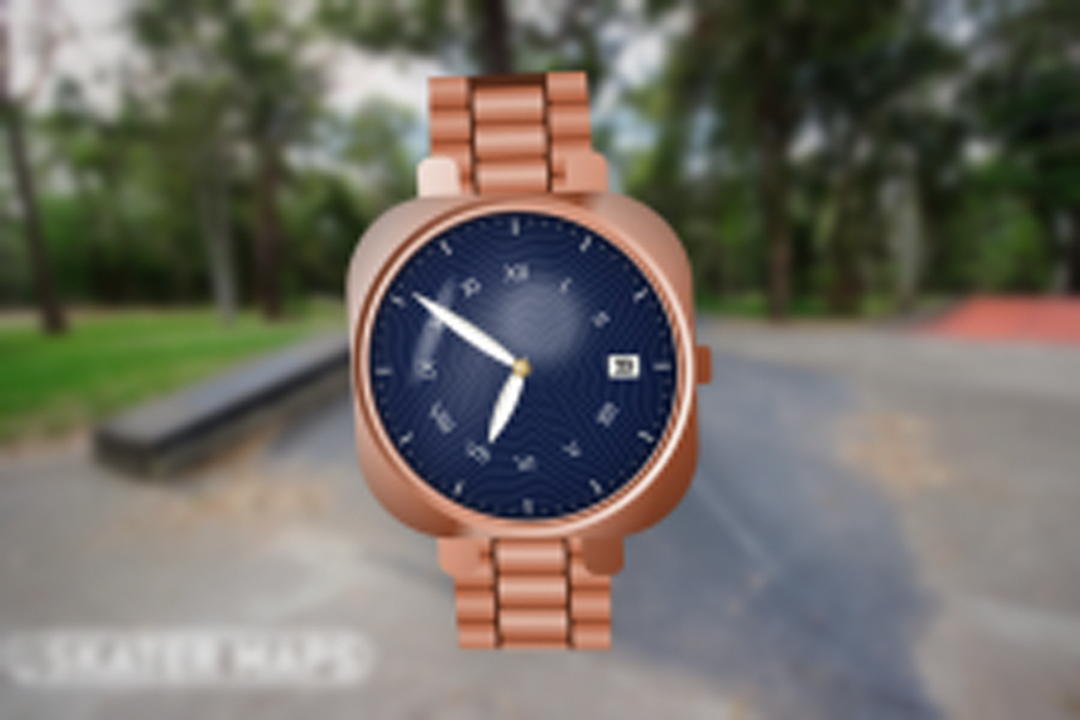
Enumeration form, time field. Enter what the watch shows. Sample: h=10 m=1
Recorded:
h=6 m=51
